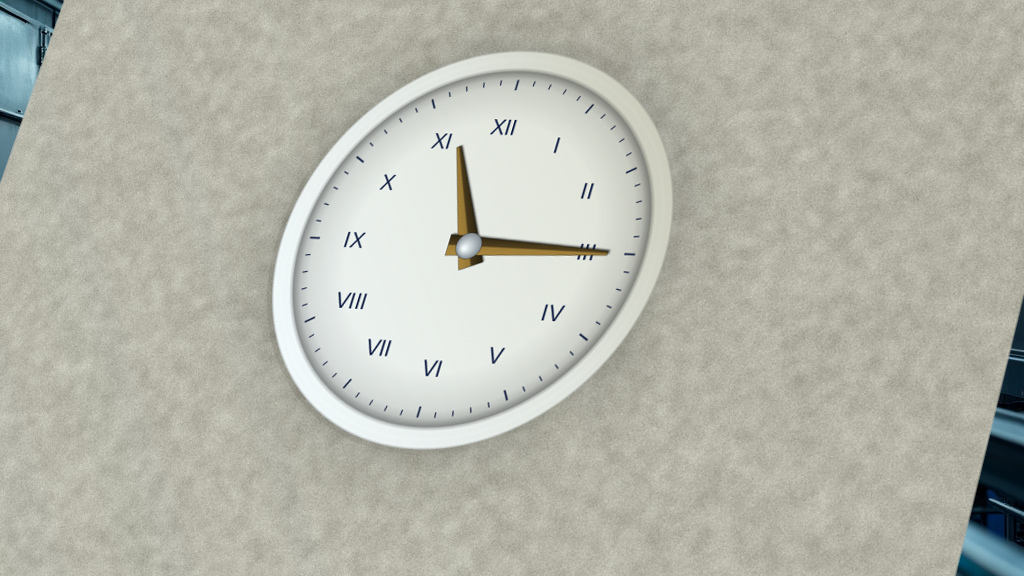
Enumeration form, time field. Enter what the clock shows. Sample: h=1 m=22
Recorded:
h=11 m=15
